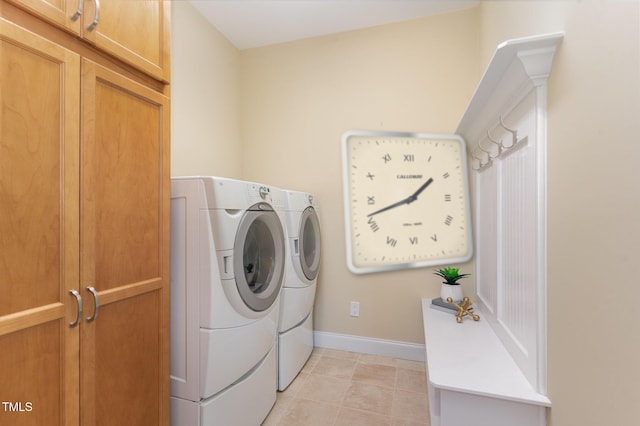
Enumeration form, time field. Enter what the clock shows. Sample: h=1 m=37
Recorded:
h=1 m=42
